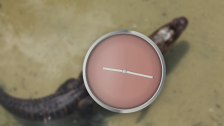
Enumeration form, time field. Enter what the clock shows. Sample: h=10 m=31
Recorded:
h=9 m=17
